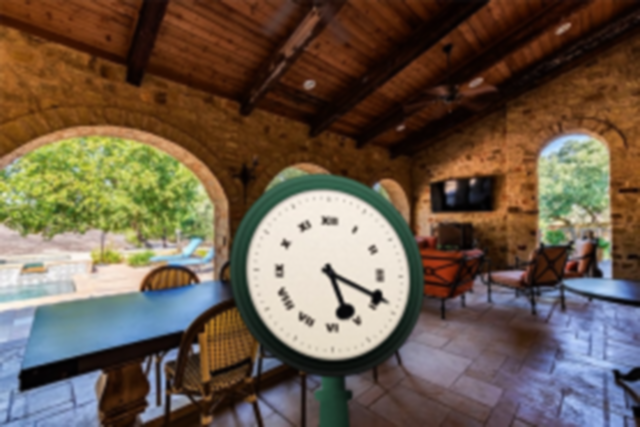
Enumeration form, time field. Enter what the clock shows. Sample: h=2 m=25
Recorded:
h=5 m=19
